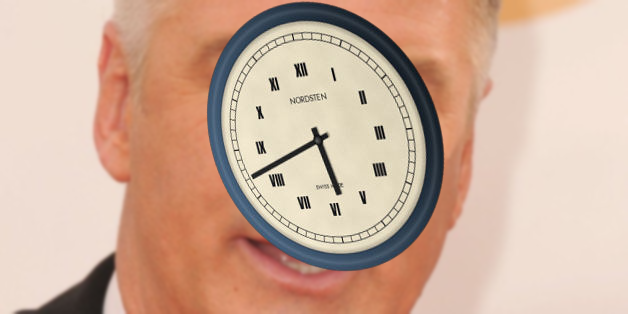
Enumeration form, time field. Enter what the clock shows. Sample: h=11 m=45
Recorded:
h=5 m=42
